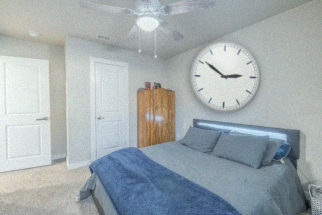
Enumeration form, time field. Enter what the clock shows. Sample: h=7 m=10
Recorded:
h=2 m=51
